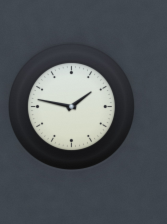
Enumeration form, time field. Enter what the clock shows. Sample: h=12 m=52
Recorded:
h=1 m=47
